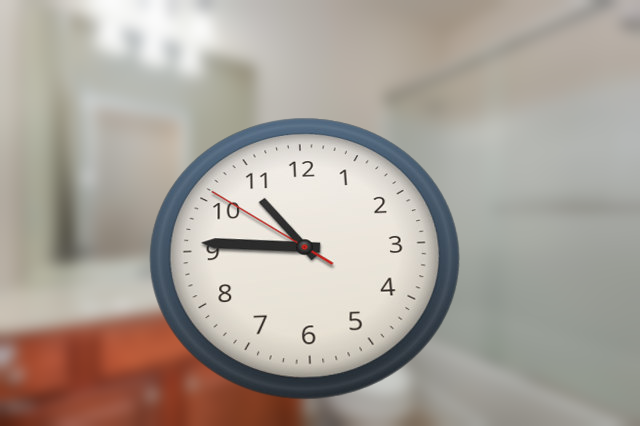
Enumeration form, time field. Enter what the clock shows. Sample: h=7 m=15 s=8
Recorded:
h=10 m=45 s=51
